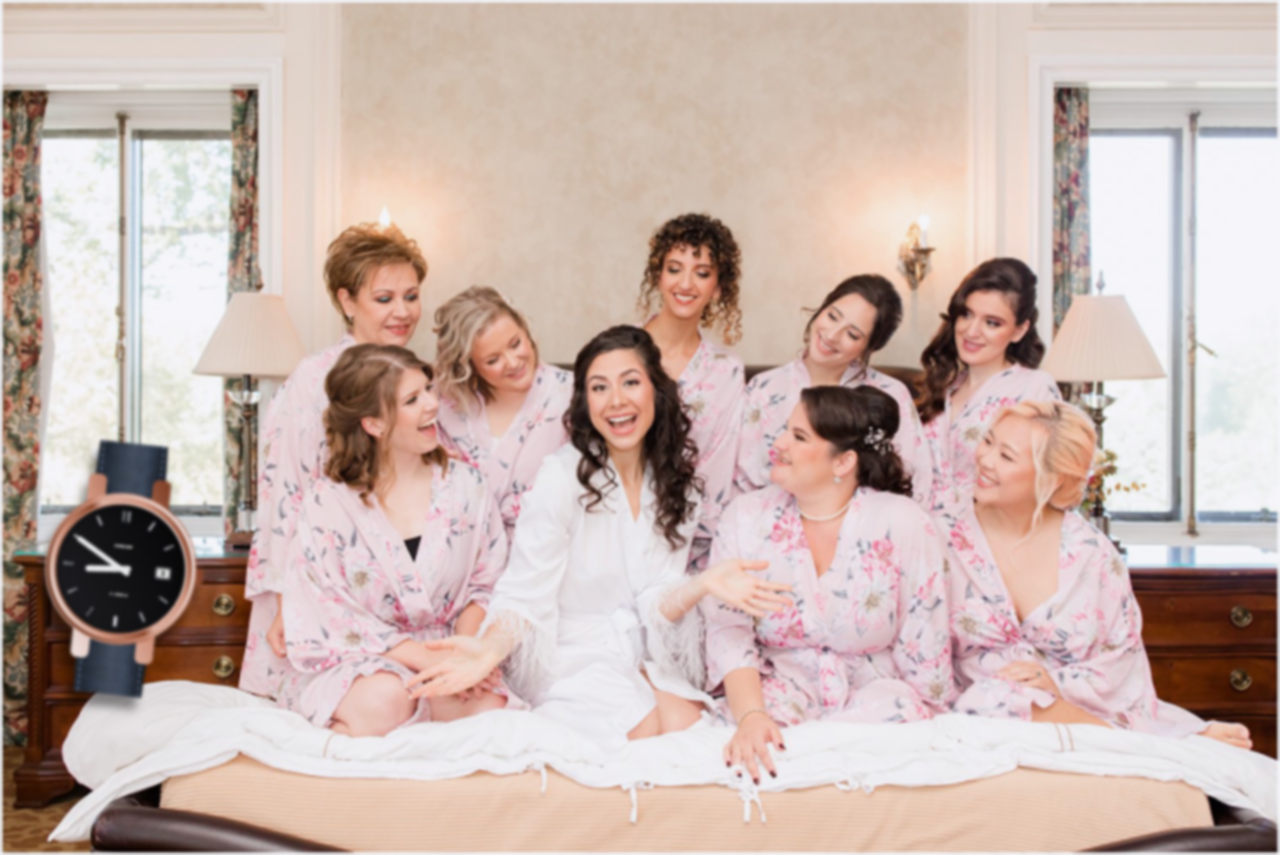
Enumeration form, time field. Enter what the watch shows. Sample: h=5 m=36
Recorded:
h=8 m=50
